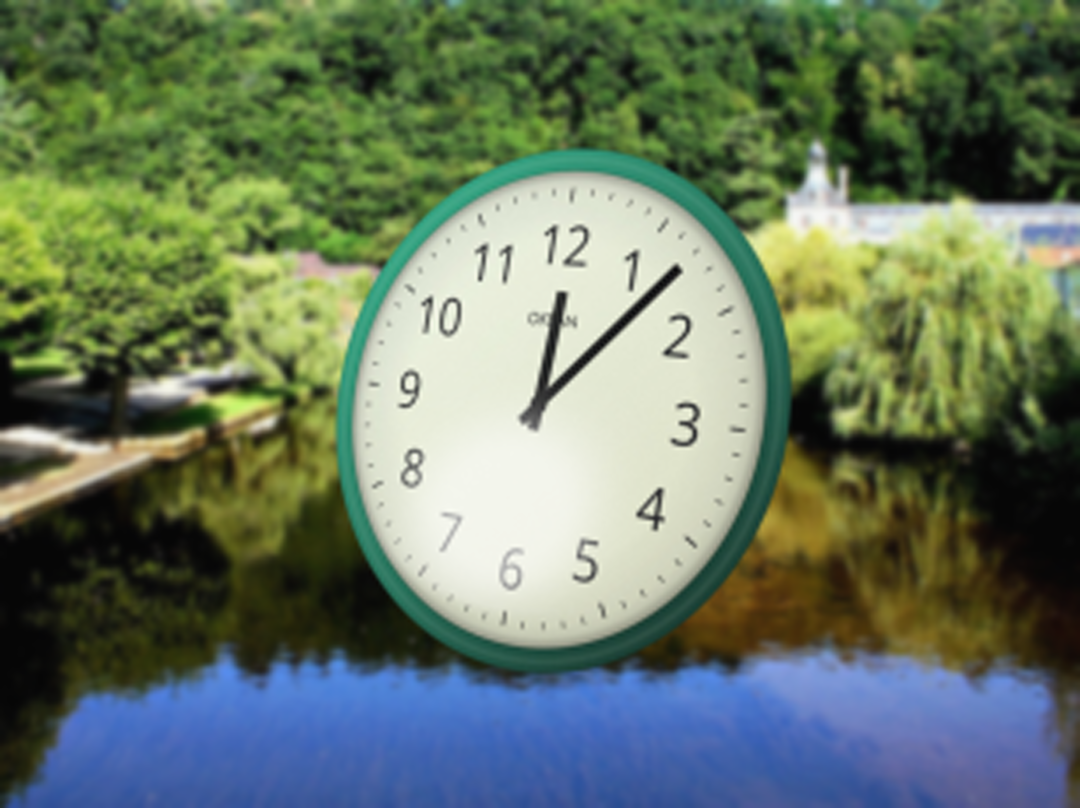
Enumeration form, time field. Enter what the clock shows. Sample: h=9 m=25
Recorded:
h=12 m=7
